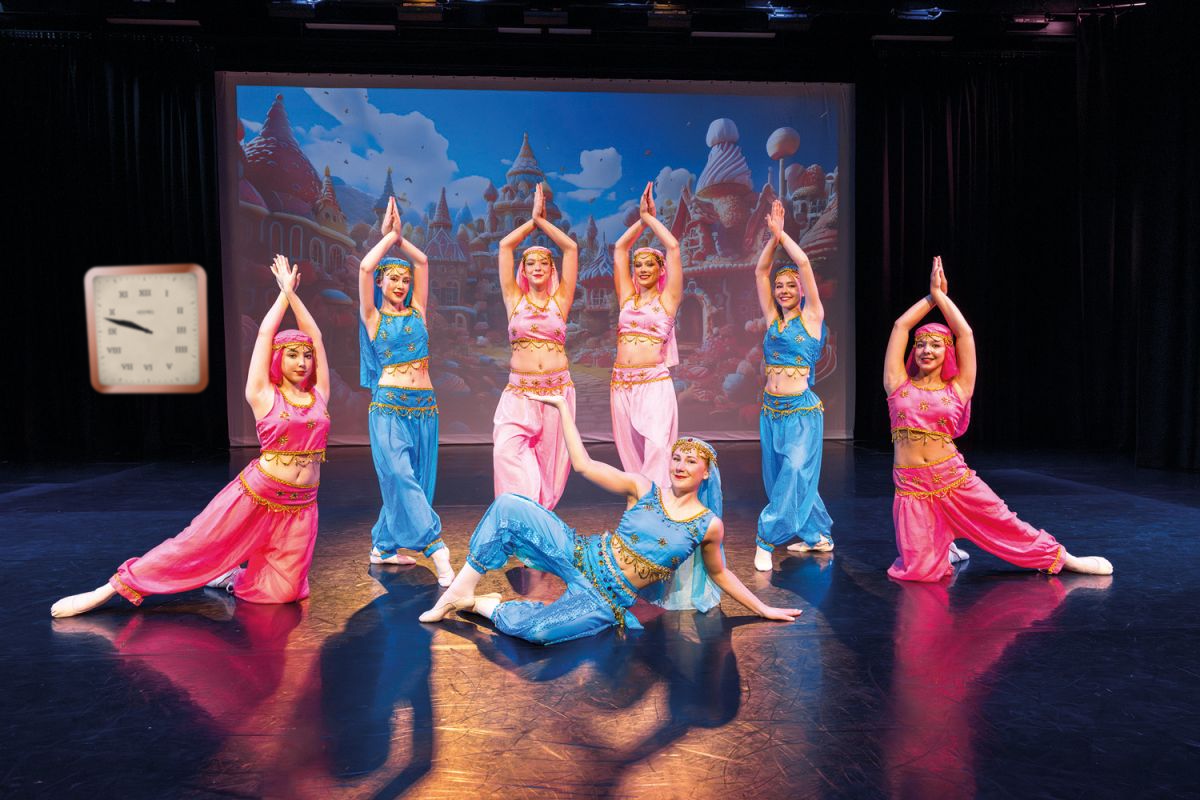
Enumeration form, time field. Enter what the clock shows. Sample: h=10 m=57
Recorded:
h=9 m=48
